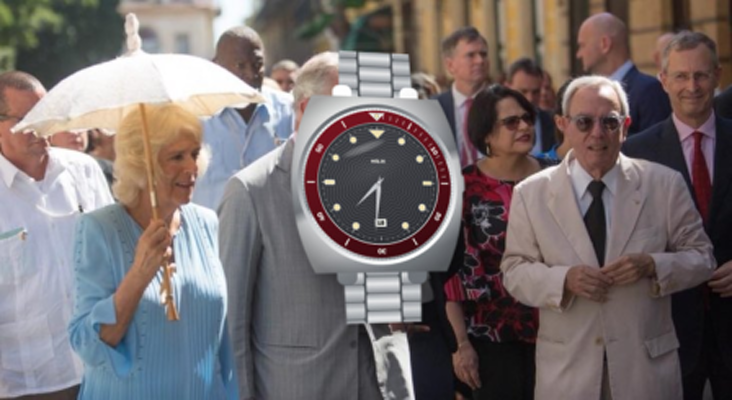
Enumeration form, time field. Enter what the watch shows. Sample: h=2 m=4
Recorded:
h=7 m=31
